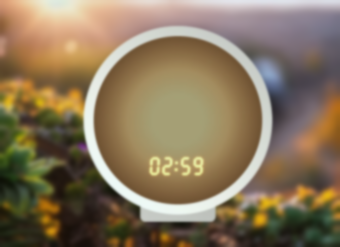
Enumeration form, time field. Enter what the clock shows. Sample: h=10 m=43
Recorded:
h=2 m=59
